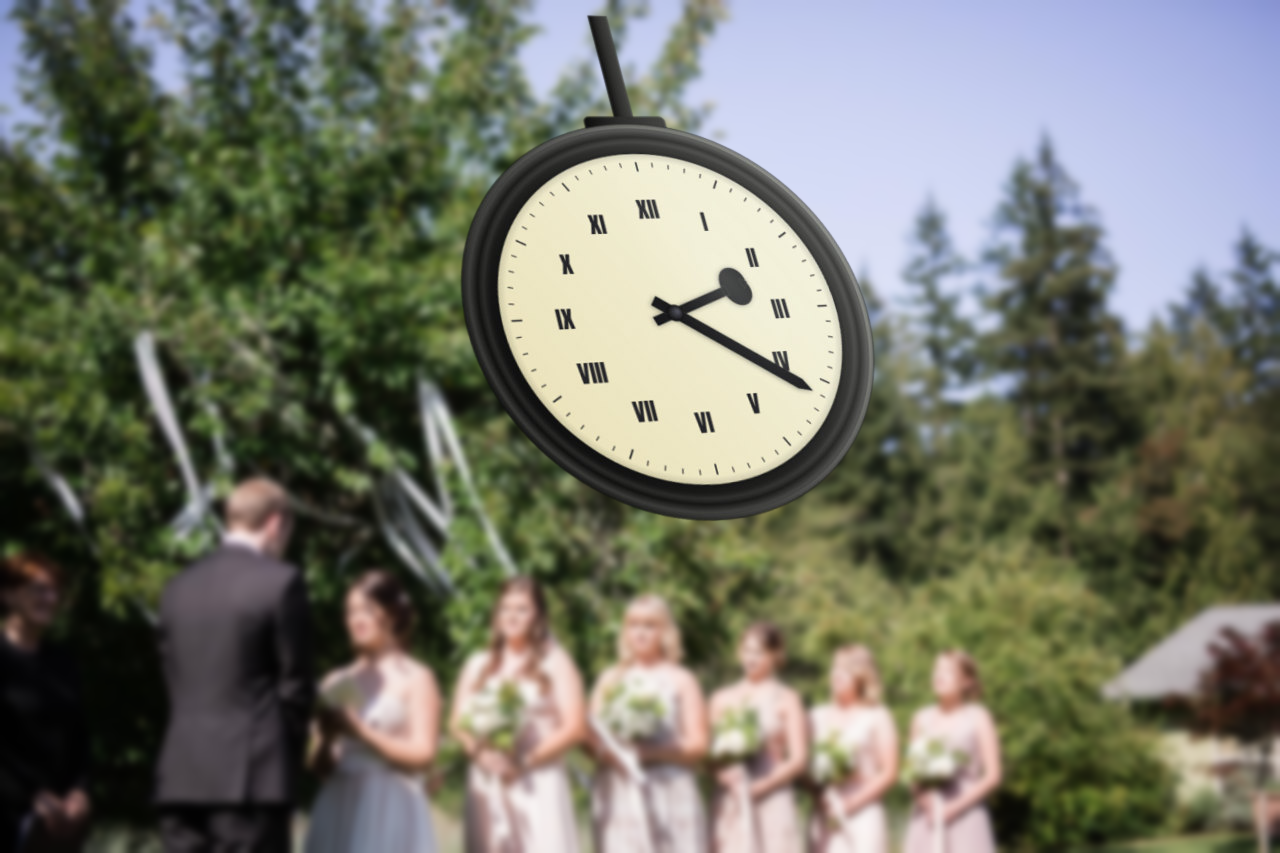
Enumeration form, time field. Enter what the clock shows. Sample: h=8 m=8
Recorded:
h=2 m=21
